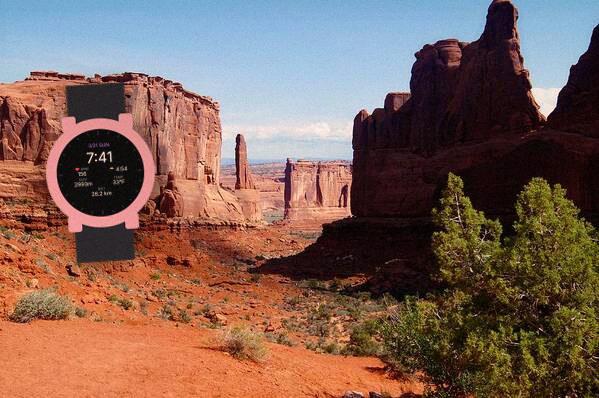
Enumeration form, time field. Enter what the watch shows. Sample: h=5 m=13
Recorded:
h=7 m=41
